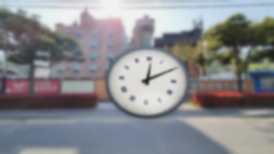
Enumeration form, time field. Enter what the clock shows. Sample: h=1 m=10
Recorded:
h=12 m=10
